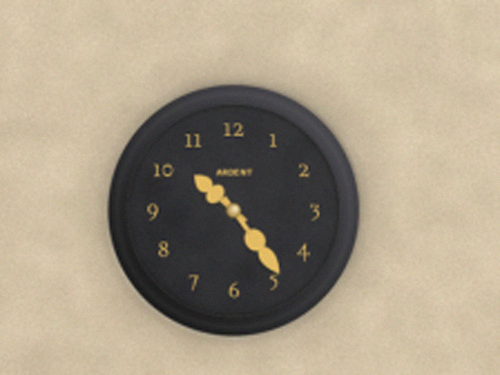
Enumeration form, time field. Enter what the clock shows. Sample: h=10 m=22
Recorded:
h=10 m=24
